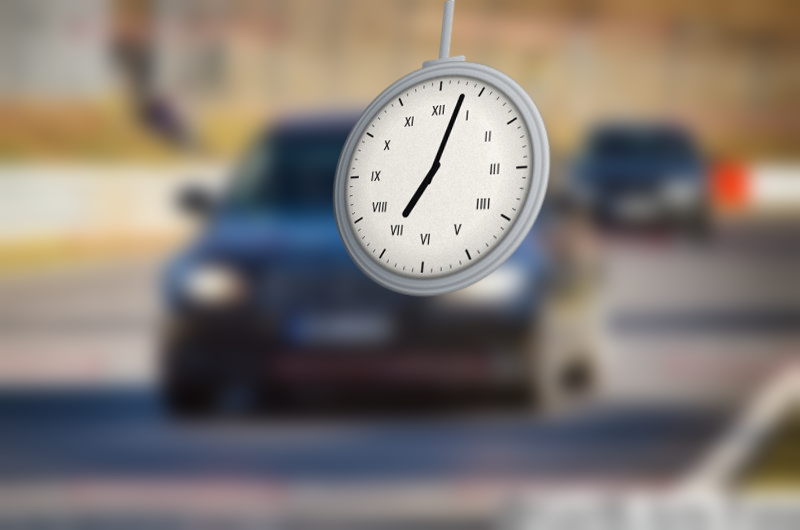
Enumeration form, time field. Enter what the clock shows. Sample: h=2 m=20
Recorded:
h=7 m=3
